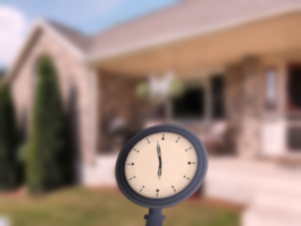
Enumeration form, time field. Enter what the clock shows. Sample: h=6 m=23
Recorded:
h=5 m=58
